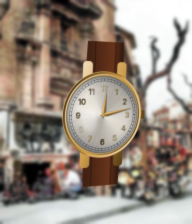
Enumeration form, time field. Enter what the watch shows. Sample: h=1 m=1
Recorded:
h=12 m=13
